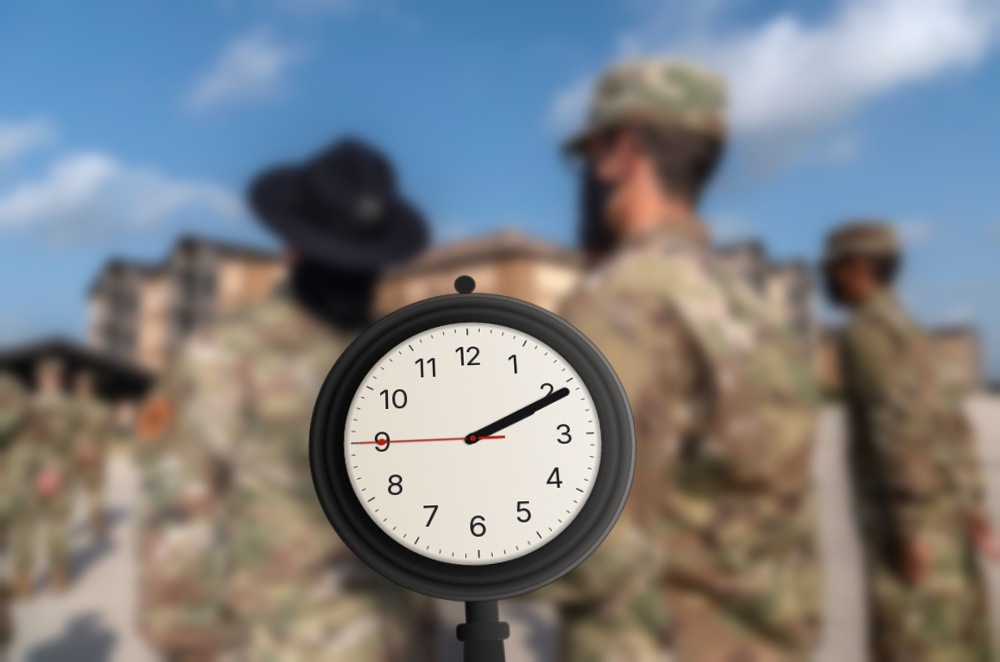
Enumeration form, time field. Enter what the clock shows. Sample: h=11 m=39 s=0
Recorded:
h=2 m=10 s=45
